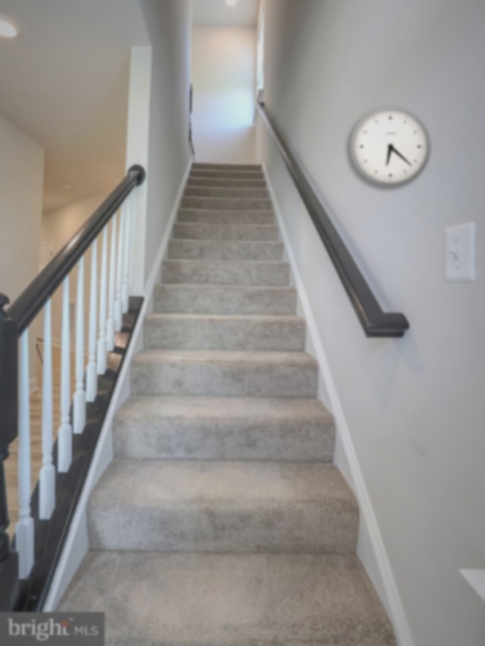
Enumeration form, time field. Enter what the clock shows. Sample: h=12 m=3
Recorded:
h=6 m=22
